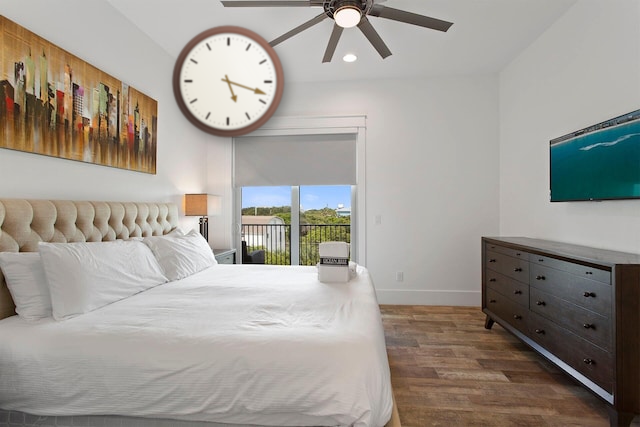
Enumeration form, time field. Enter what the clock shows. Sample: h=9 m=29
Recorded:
h=5 m=18
